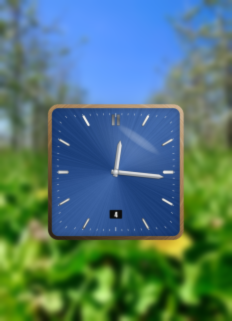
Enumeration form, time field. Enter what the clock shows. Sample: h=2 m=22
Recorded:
h=12 m=16
